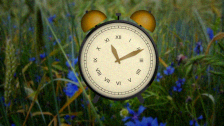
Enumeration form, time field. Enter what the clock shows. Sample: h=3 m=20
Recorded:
h=11 m=11
